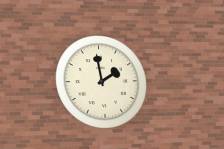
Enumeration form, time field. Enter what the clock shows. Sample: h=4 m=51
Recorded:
h=1 m=59
